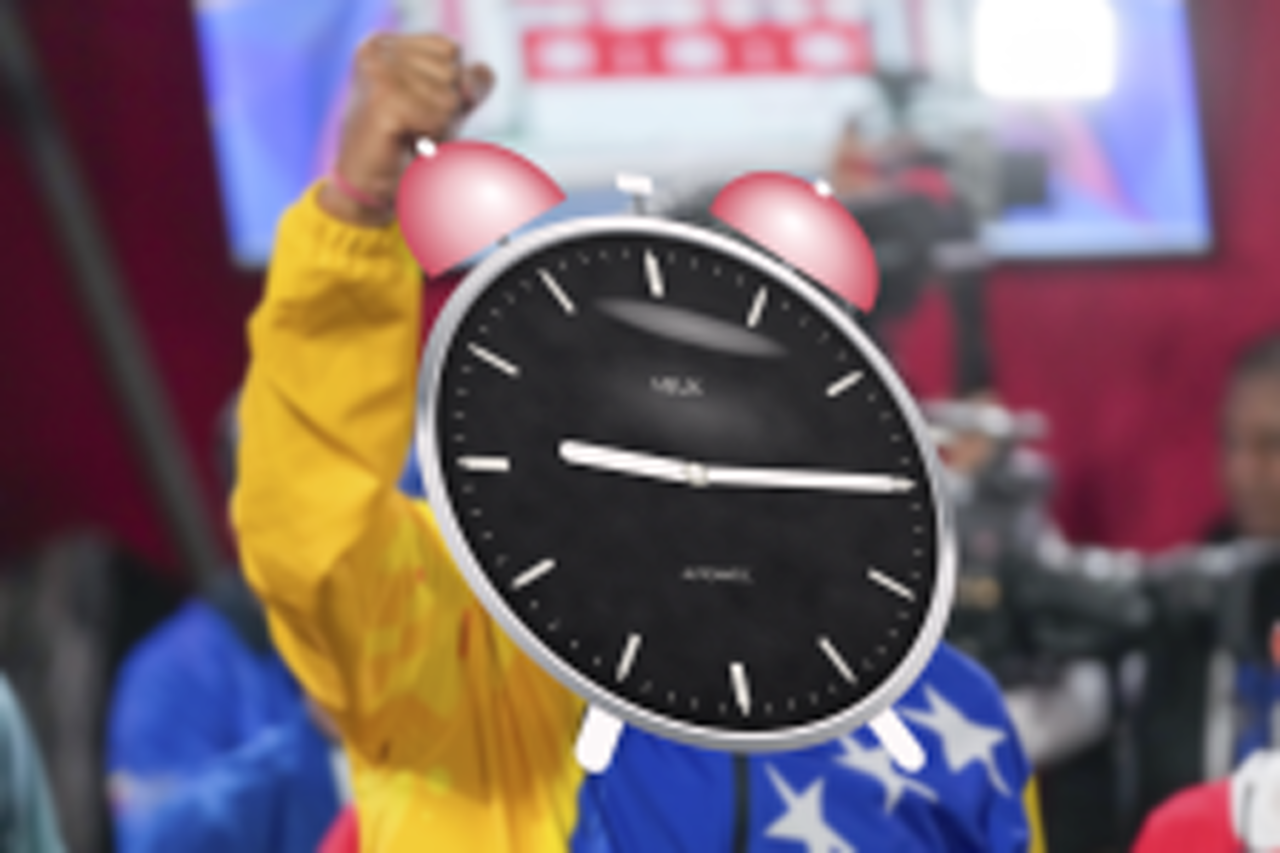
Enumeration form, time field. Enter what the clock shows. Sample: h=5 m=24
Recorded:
h=9 m=15
